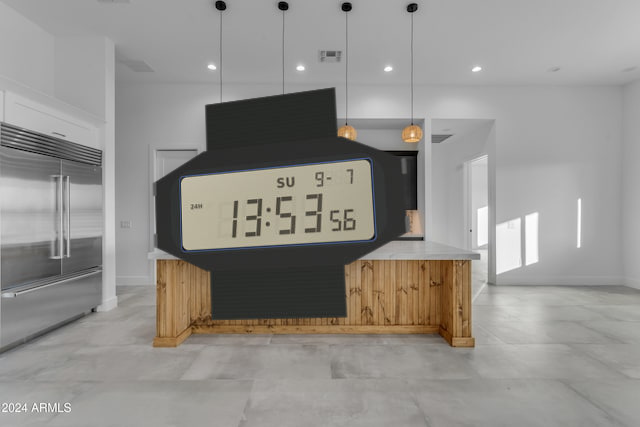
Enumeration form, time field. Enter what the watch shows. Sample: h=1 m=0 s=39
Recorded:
h=13 m=53 s=56
